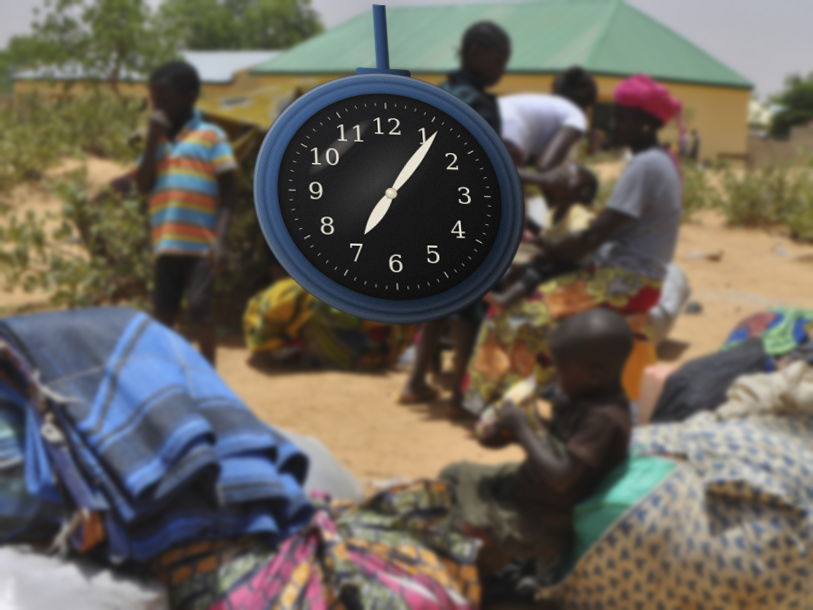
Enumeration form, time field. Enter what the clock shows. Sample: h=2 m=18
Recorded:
h=7 m=6
